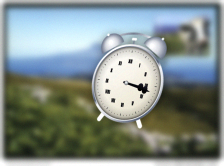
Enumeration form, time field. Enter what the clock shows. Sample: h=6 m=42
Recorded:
h=3 m=17
